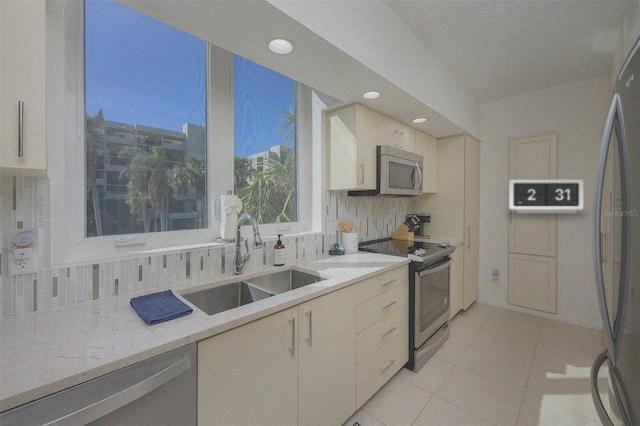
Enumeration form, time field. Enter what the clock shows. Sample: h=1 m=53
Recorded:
h=2 m=31
